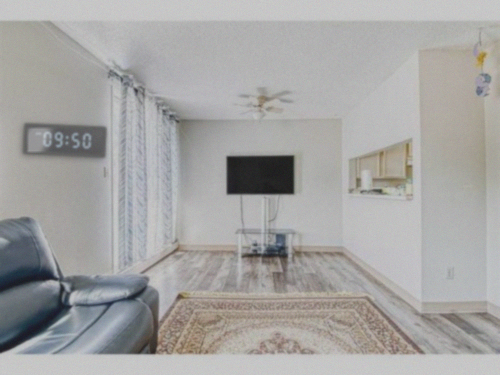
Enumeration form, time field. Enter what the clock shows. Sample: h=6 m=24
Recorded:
h=9 m=50
